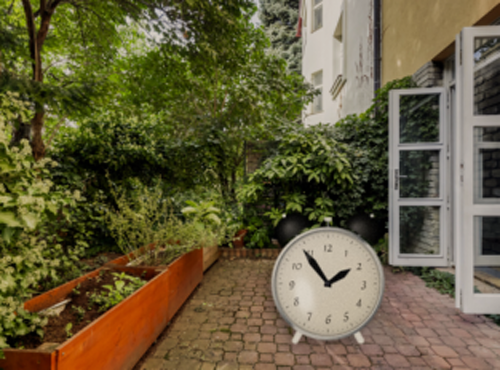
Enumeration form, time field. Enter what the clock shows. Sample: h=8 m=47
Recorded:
h=1 m=54
